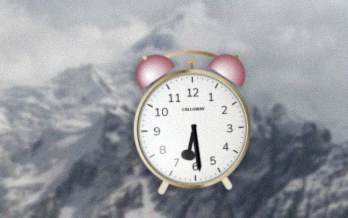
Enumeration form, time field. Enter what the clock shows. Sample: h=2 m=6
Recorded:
h=6 m=29
